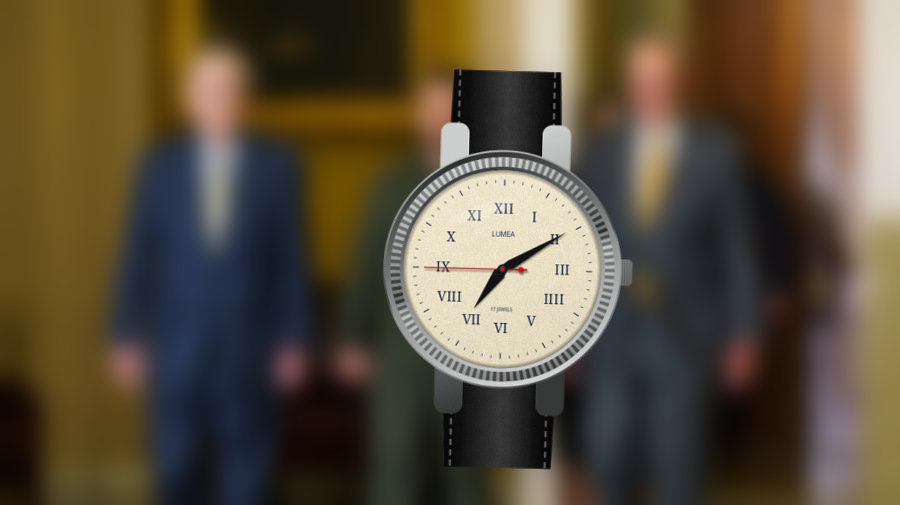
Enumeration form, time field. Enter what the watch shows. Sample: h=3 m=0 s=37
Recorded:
h=7 m=9 s=45
